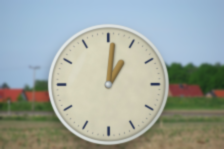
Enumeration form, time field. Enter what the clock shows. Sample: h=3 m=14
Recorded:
h=1 m=1
